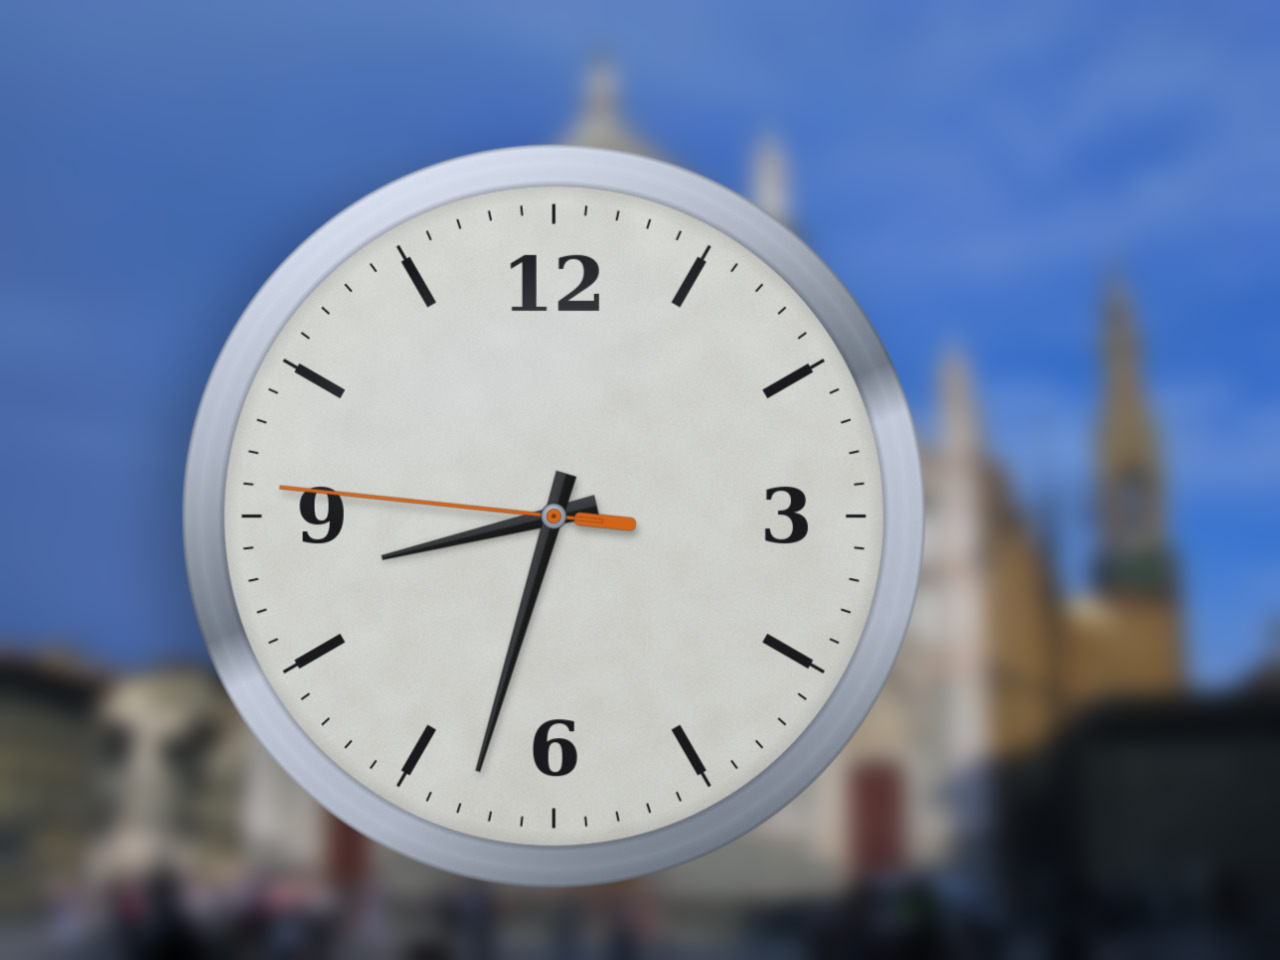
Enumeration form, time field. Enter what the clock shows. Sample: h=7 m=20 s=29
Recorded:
h=8 m=32 s=46
